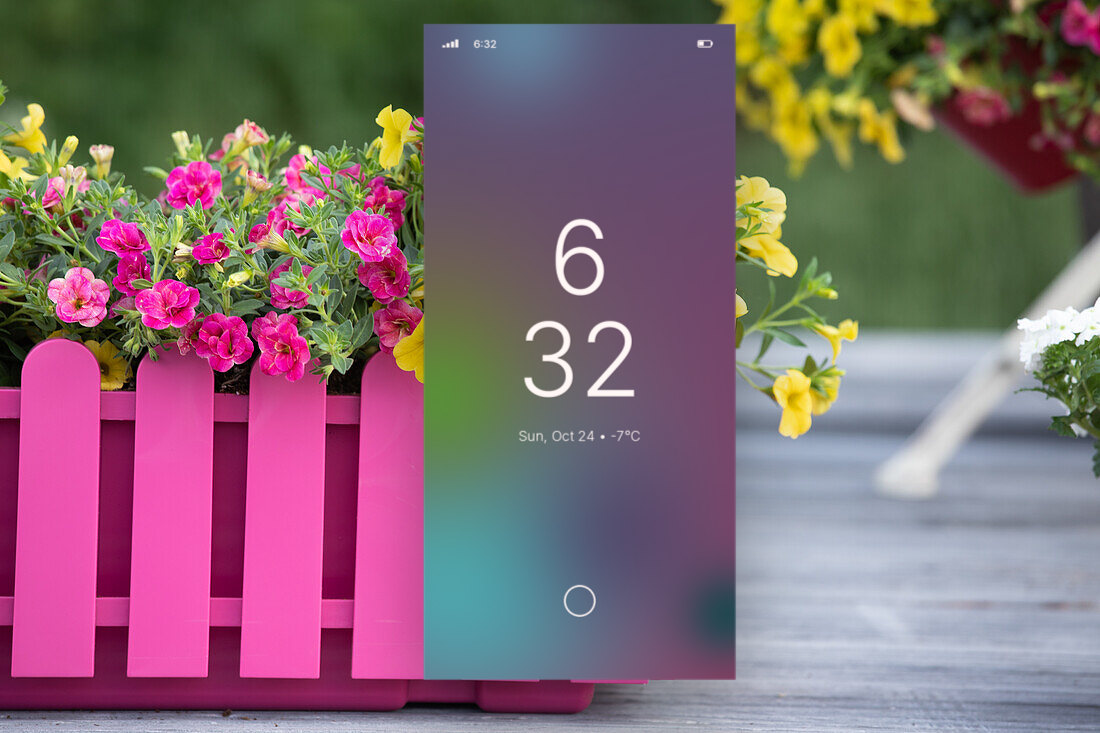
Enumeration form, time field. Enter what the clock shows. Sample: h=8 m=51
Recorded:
h=6 m=32
